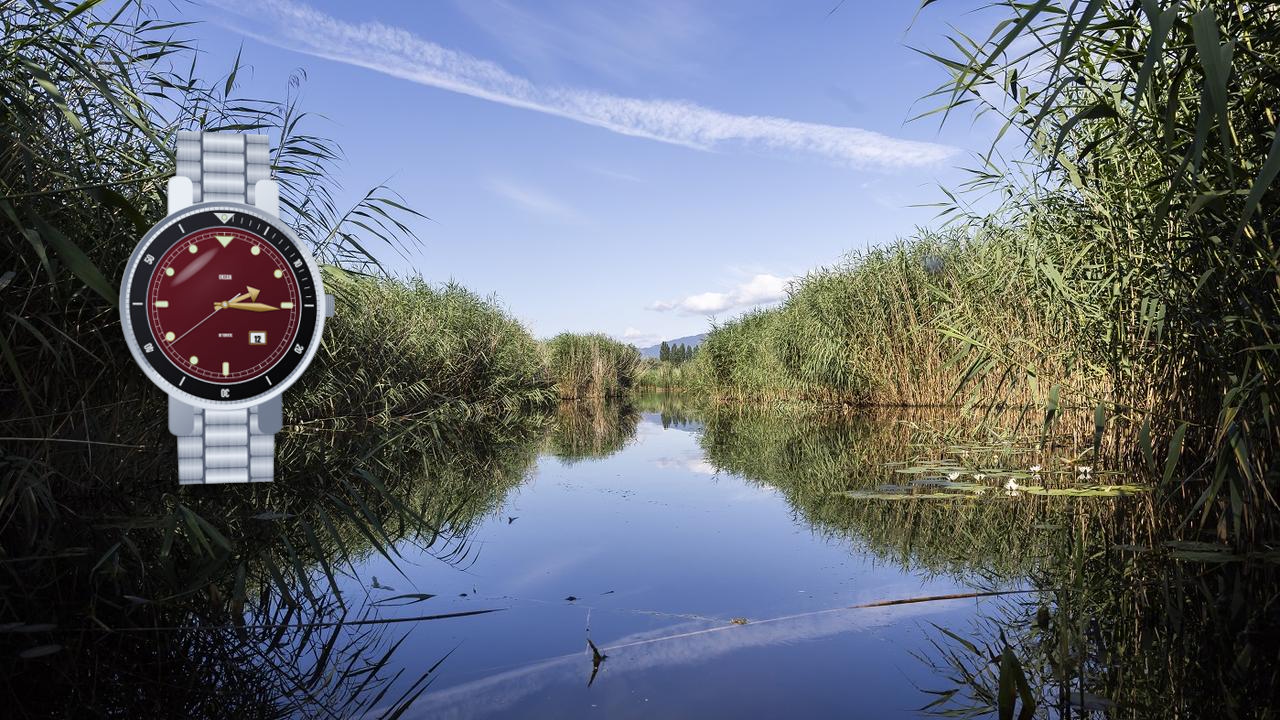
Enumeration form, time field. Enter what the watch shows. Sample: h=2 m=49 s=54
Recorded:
h=2 m=15 s=39
